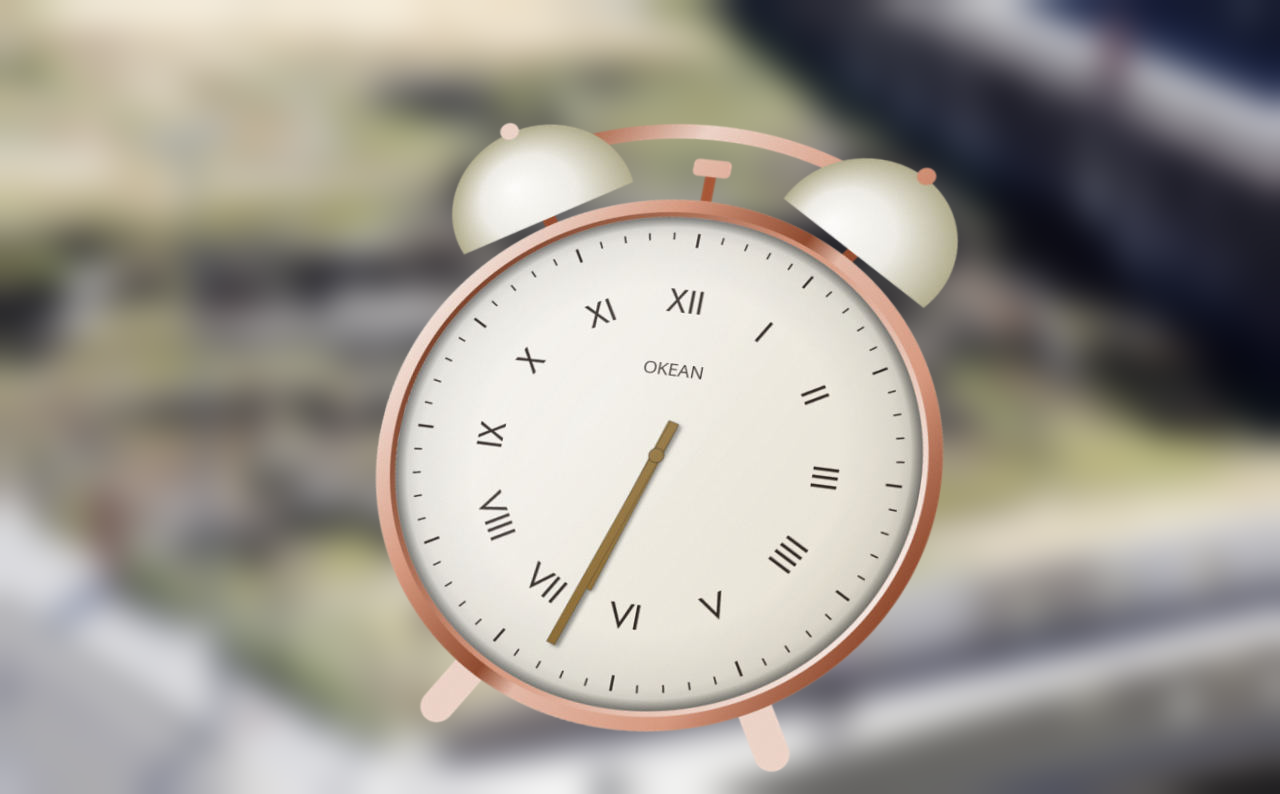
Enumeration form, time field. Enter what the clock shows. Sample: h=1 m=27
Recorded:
h=6 m=33
